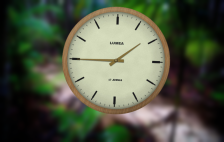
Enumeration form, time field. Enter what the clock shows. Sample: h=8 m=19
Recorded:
h=1 m=45
